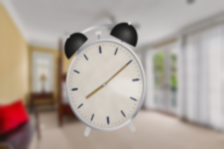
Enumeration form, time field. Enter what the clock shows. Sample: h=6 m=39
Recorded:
h=8 m=10
